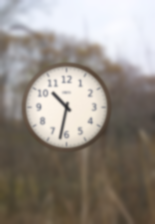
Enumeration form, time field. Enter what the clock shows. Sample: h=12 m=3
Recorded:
h=10 m=32
